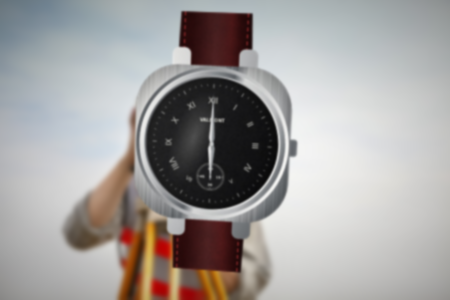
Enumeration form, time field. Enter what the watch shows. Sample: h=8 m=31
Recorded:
h=6 m=0
